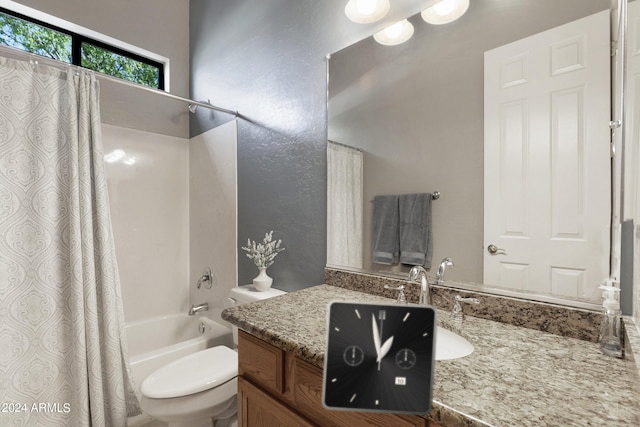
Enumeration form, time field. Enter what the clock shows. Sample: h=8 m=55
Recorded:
h=12 m=58
